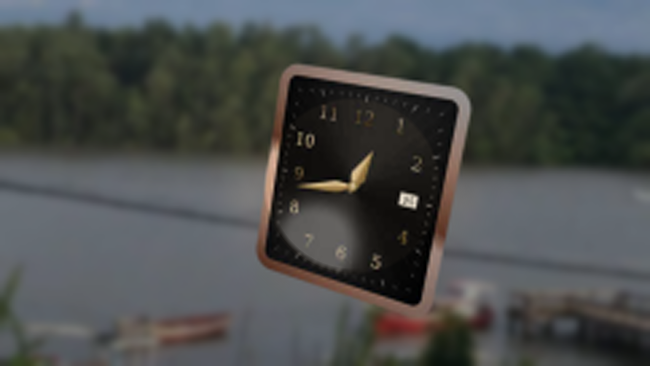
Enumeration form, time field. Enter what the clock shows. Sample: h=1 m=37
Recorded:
h=12 m=43
